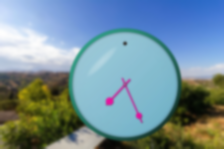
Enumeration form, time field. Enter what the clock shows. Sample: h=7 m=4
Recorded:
h=7 m=26
